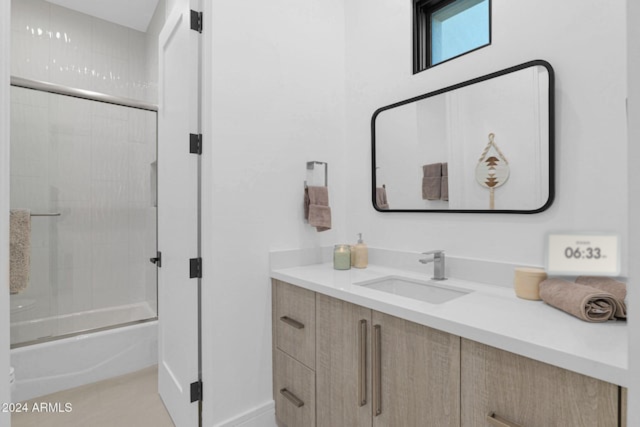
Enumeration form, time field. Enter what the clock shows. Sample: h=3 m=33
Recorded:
h=6 m=33
